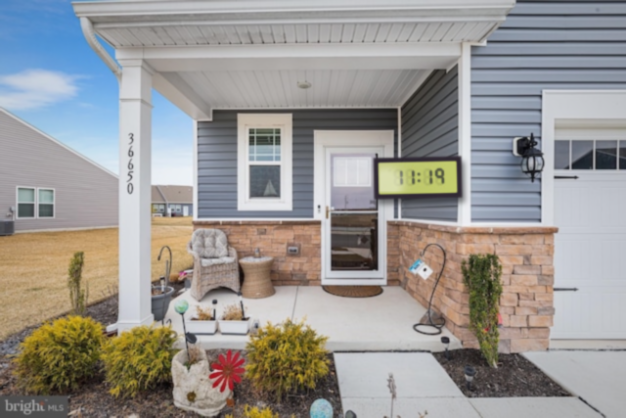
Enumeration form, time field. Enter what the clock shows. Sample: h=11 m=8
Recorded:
h=11 m=19
